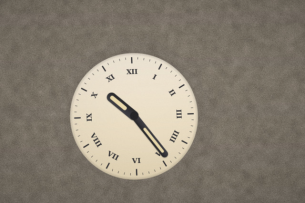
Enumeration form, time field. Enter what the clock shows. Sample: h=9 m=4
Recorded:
h=10 m=24
